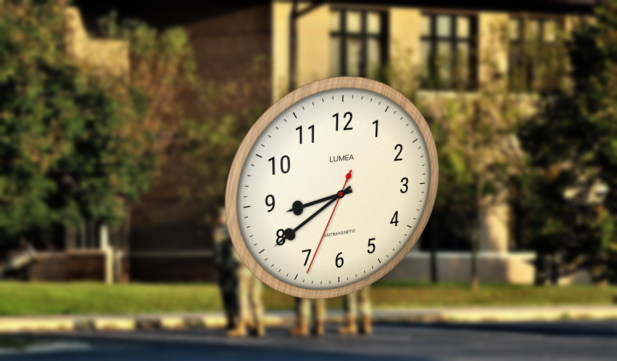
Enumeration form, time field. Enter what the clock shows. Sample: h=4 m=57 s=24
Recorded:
h=8 m=39 s=34
